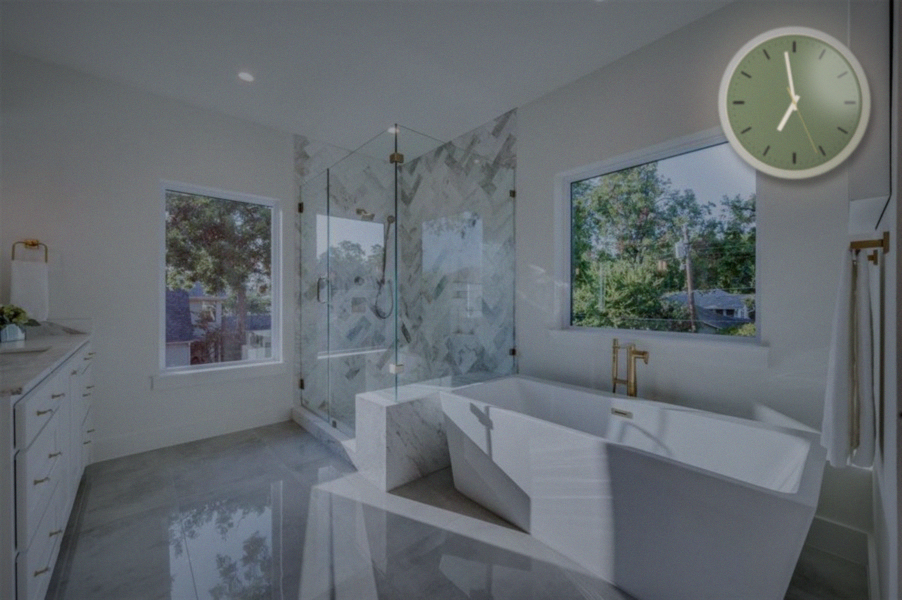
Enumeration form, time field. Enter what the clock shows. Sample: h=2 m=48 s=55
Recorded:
h=6 m=58 s=26
